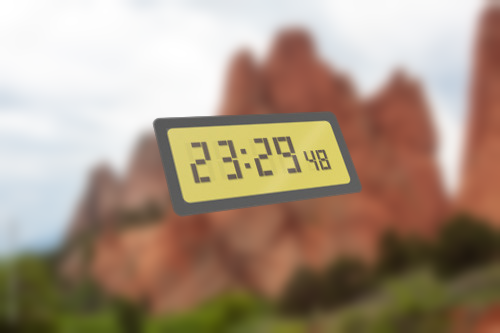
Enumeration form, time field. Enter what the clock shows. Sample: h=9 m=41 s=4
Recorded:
h=23 m=29 s=48
